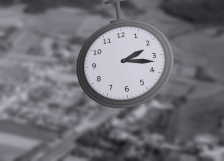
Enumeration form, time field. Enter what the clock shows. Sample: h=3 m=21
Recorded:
h=2 m=17
